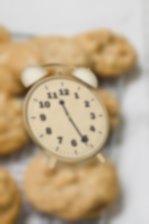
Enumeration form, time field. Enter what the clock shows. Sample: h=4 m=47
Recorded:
h=11 m=26
